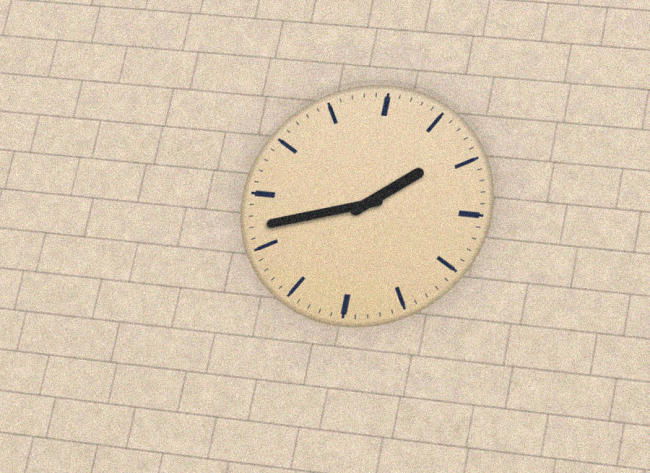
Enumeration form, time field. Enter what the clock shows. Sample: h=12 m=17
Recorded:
h=1 m=42
